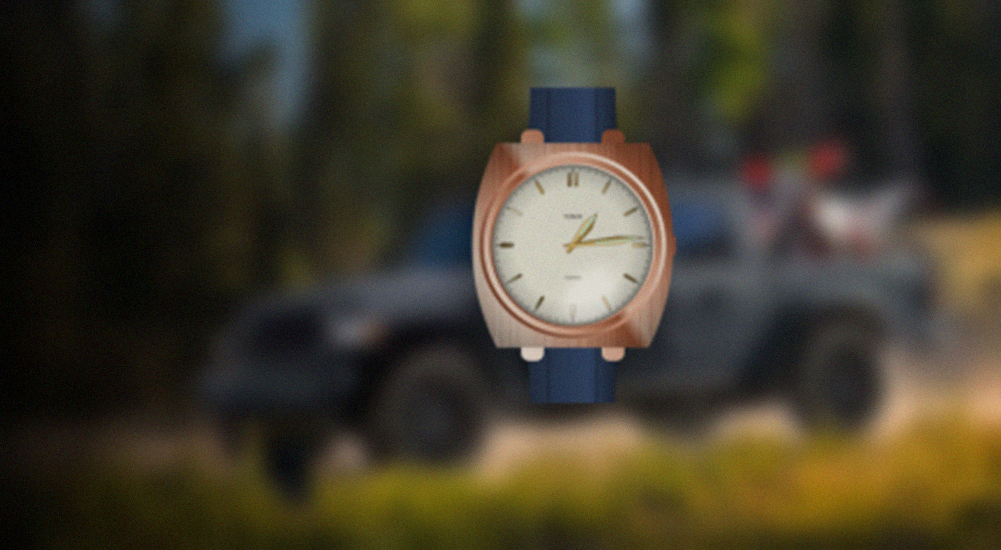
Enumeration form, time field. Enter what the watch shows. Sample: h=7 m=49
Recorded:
h=1 m=14
